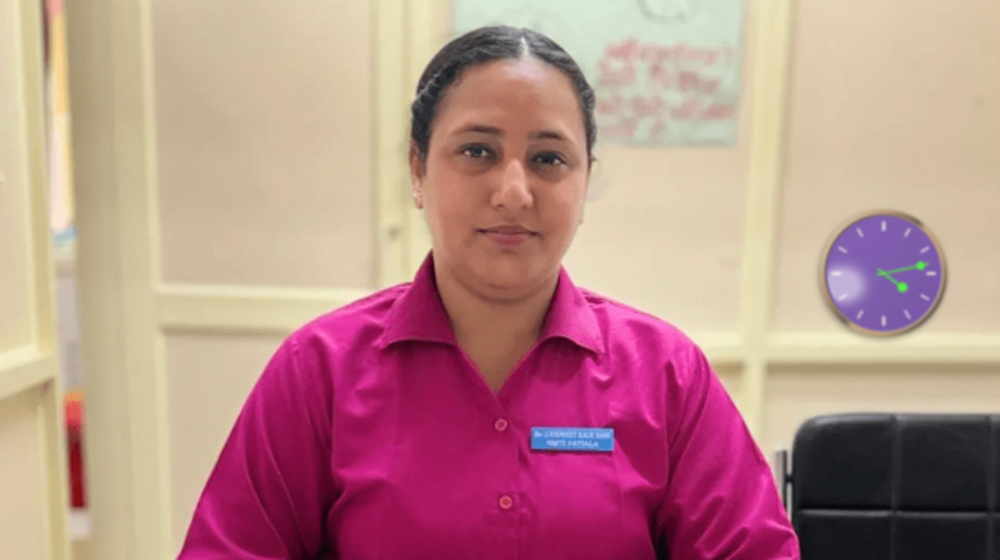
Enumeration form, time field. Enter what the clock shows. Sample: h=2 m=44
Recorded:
h=4 m=13
